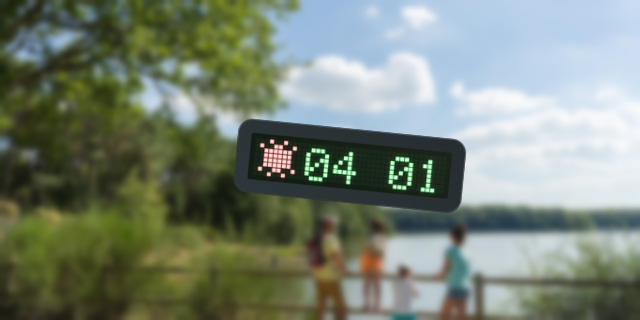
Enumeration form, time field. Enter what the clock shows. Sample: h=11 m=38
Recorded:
h=4 m=1
